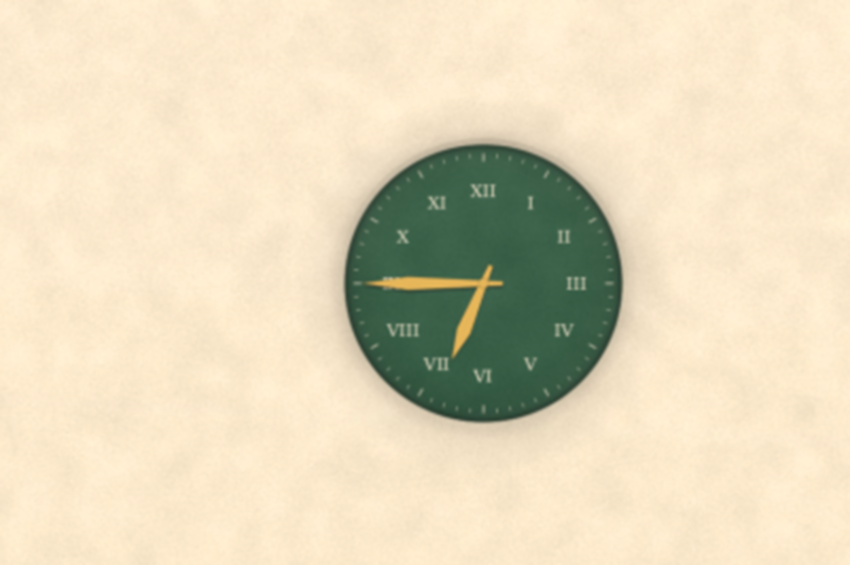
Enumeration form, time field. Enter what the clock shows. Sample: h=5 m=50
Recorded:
h=6 m=45
